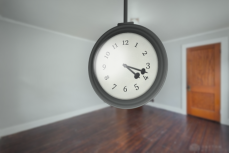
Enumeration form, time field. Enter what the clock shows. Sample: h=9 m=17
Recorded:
h=4 m=18
